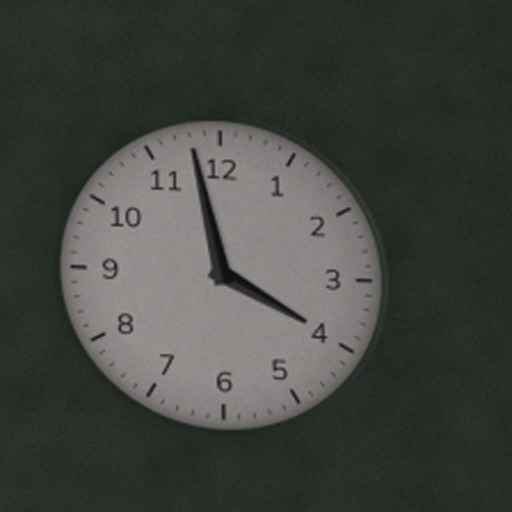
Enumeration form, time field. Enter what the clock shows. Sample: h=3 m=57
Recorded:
h=3 m=58
